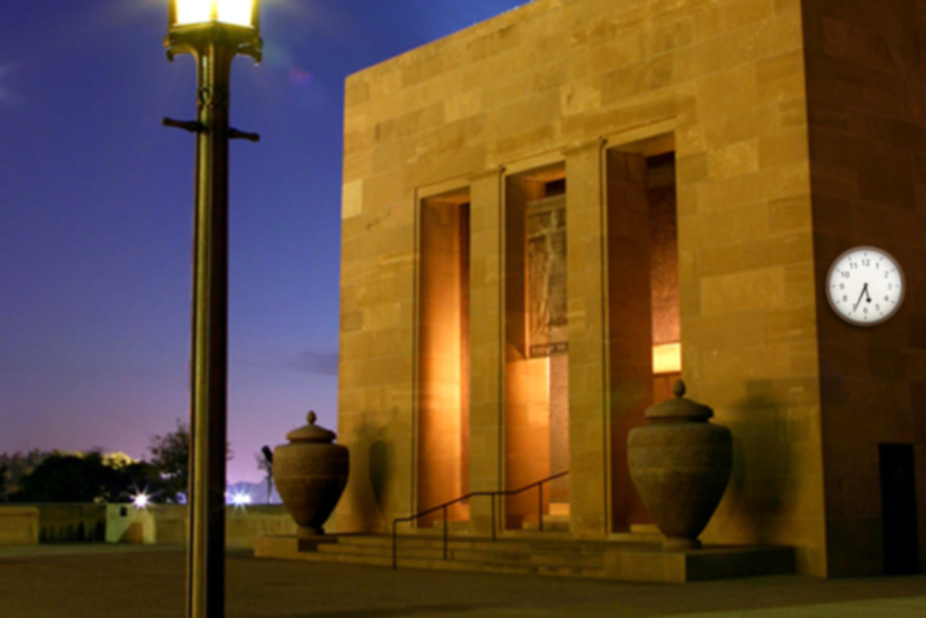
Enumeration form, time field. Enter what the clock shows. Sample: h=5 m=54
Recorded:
h=5 m=34
